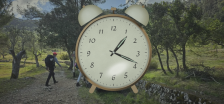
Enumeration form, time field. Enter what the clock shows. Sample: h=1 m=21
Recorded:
h=1 m=19
